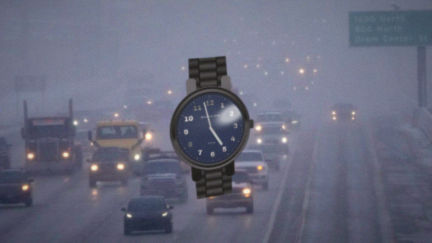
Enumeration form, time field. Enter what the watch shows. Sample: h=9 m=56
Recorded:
h=4 m=58
